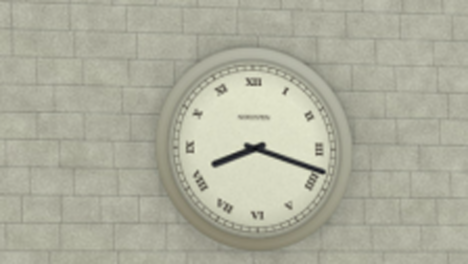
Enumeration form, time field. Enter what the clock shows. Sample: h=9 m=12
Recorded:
h=8 m=18
